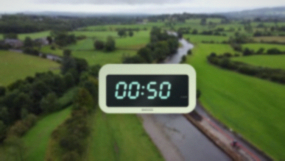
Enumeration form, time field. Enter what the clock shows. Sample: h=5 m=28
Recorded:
h=0 m=50
